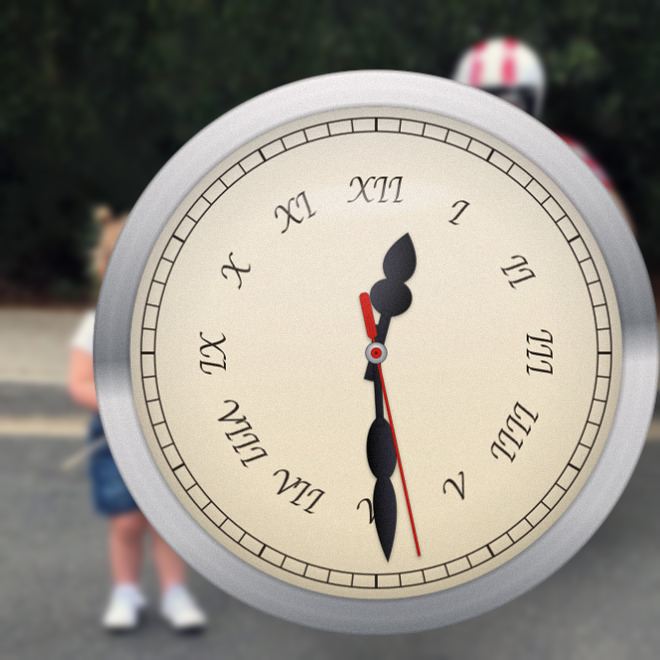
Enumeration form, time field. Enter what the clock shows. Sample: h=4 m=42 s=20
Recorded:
h=12 m=29 s=28
